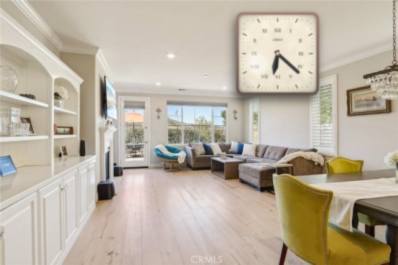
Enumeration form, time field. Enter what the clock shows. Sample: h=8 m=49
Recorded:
h=6 m=22
